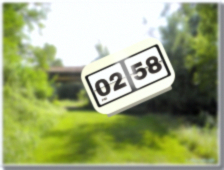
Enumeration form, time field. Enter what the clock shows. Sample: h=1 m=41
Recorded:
h=2 m=58
